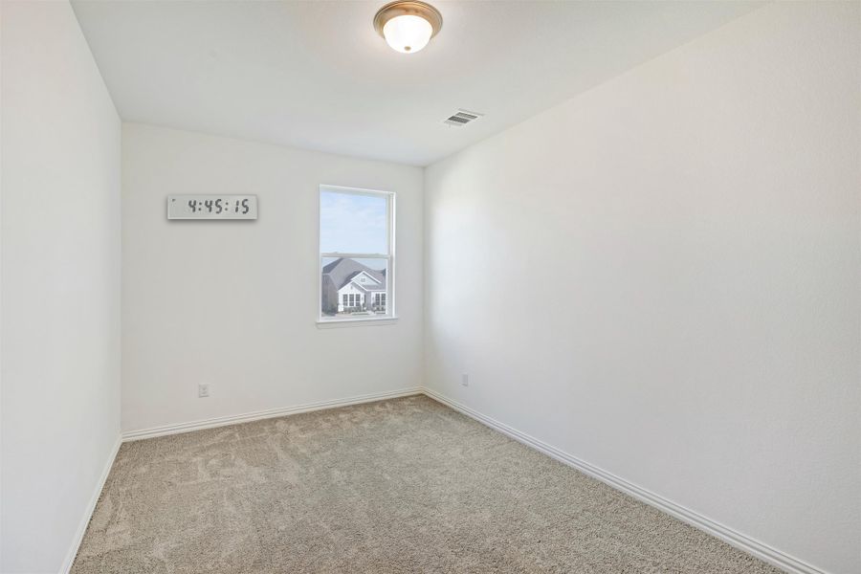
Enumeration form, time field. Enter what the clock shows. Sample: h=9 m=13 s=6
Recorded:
h=4 m=45 s=15
